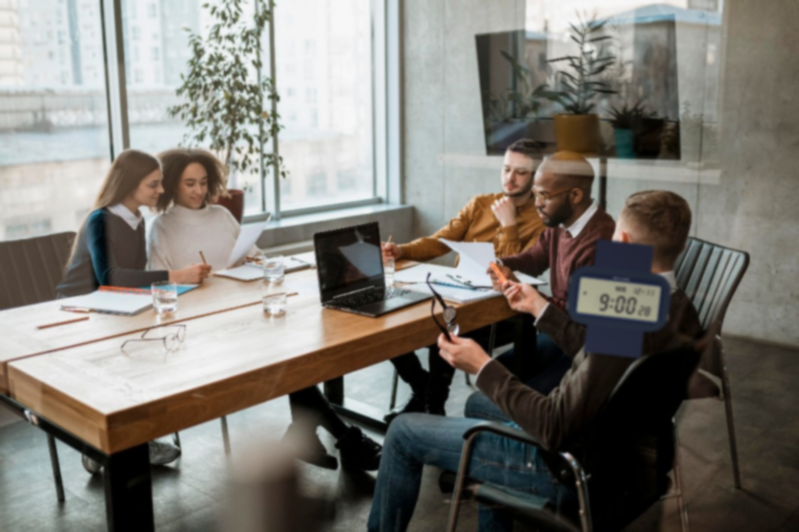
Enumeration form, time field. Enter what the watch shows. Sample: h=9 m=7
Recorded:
h=9 m=0
